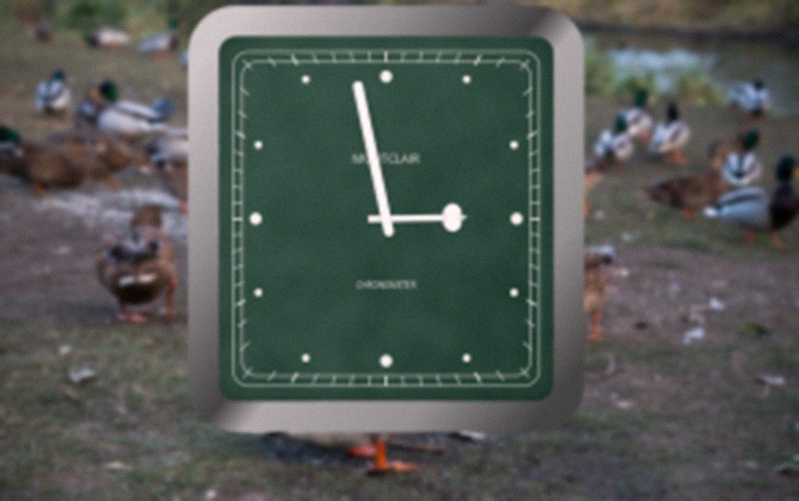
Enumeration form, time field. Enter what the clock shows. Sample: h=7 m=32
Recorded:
h=2 m=58
